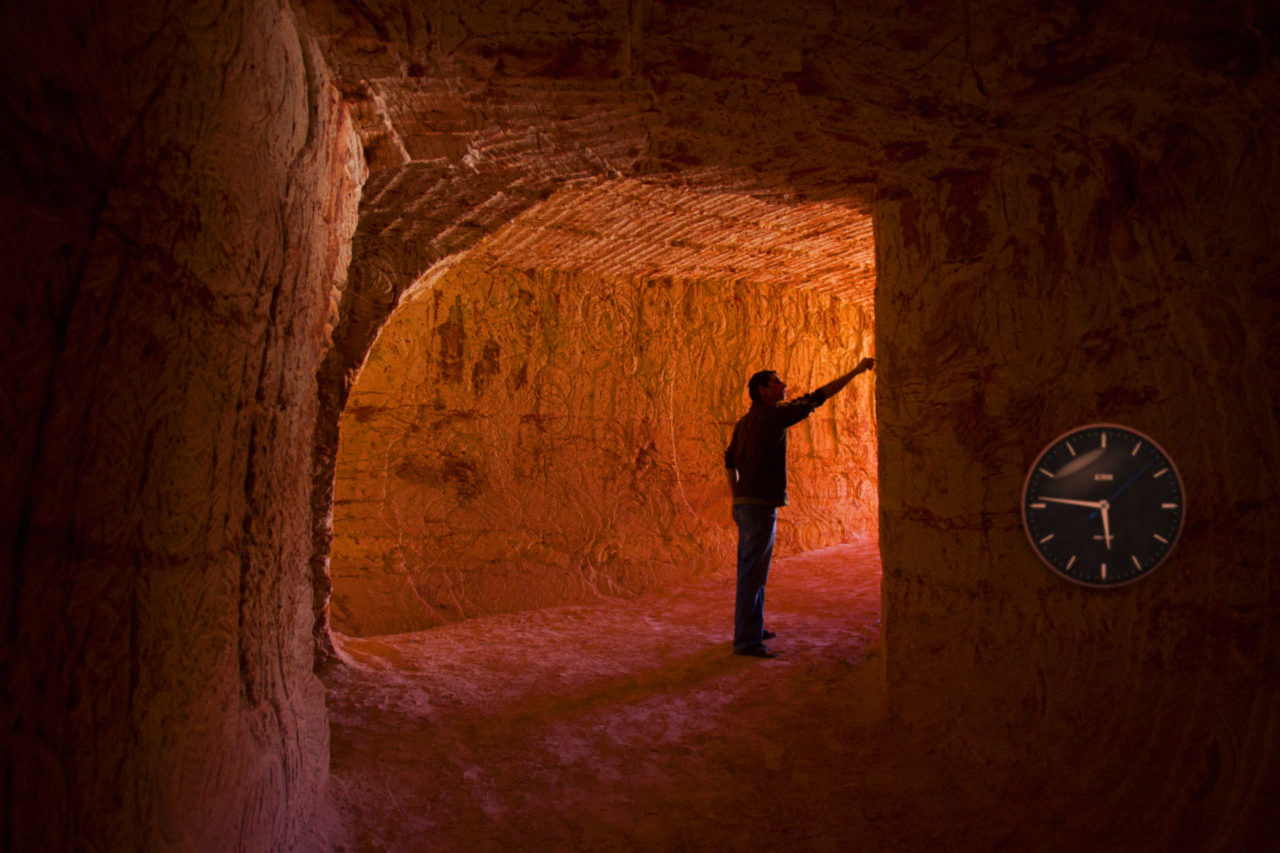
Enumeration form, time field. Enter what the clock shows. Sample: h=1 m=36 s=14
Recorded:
h=5 m=46 s=8
